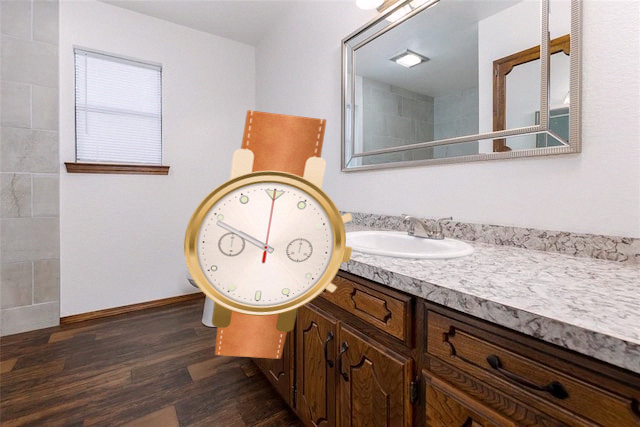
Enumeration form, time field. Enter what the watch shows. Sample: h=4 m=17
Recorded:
h=9 m=49
